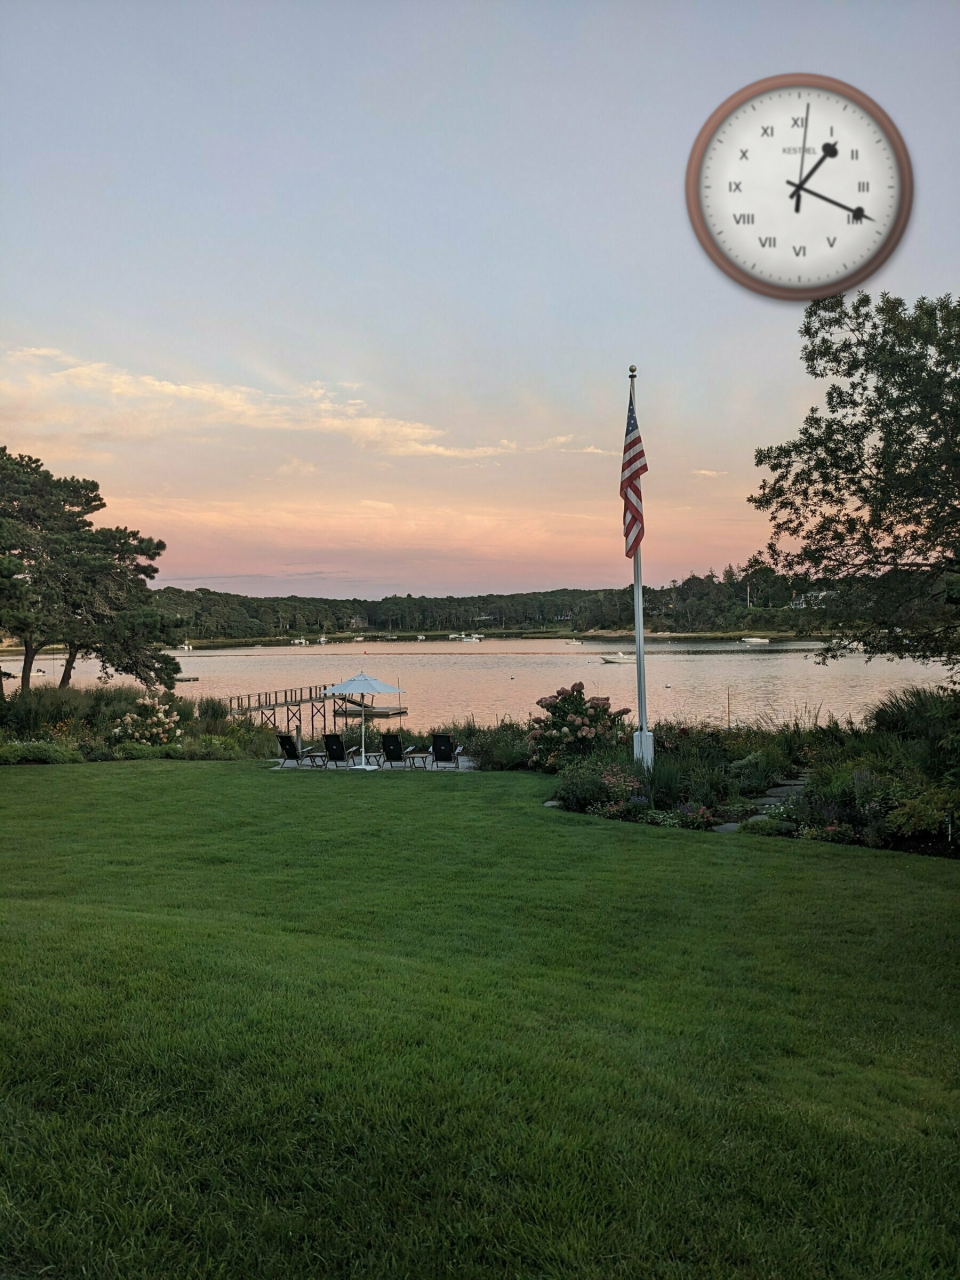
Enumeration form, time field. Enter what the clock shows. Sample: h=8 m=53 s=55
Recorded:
h=1 m=19 s=1
